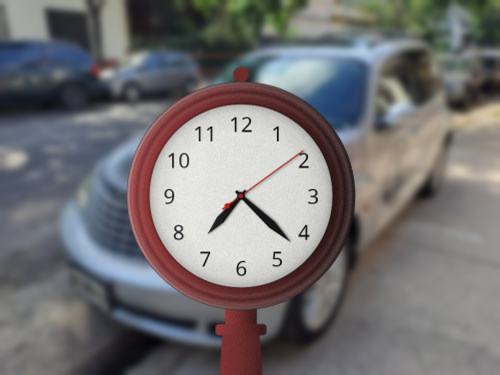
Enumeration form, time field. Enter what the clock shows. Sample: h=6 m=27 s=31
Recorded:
h=7 m=22 s=9
